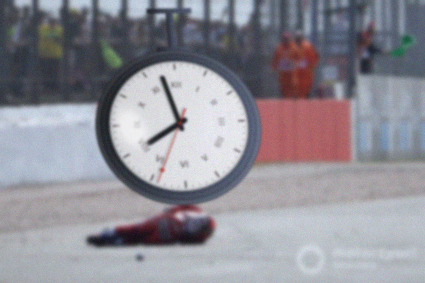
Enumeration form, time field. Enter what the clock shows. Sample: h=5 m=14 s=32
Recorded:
h=7 m=57 s=34
